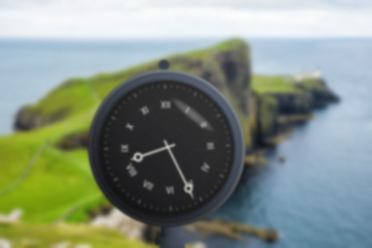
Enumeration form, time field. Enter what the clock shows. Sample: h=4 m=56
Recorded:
h=8 m=26
